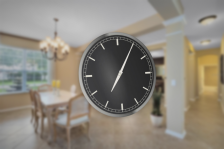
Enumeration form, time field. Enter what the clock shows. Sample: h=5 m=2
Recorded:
h=7 m=5
